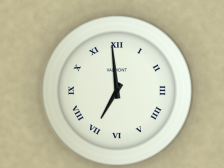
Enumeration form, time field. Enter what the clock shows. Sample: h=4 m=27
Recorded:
h=6 m=59
